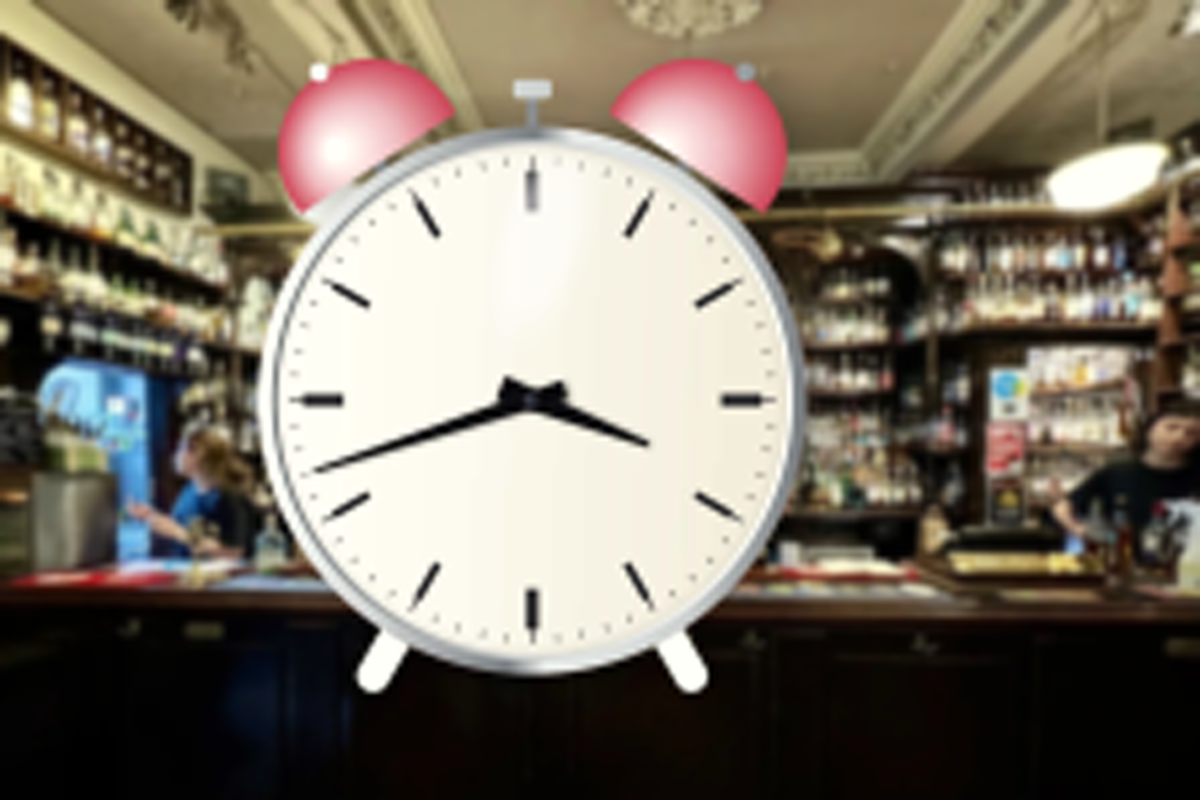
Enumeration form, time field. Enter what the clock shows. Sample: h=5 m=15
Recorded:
h=3 m=42
